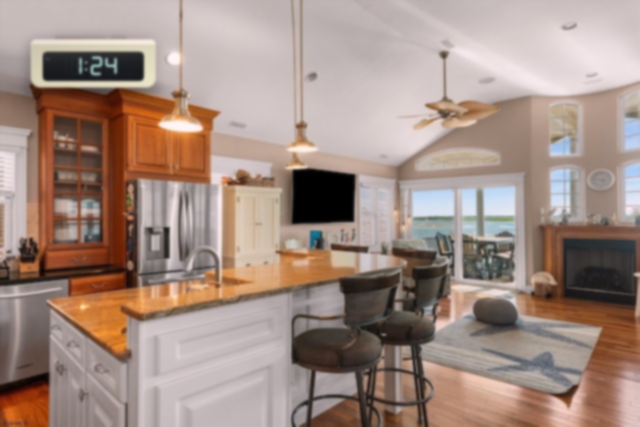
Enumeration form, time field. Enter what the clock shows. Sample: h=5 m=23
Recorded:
h=1 m=24
